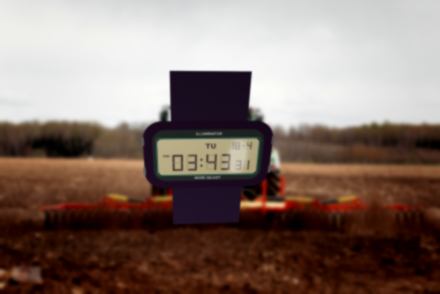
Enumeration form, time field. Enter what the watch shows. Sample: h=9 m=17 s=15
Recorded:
h=3 m=43 s=31
